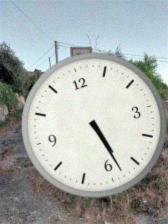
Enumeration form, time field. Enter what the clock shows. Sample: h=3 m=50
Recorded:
h=5 m=28
